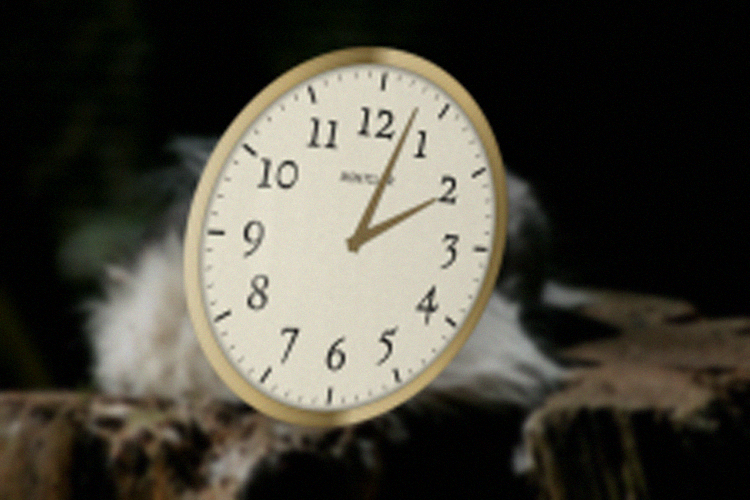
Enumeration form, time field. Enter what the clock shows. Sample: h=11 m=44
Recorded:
h=2 m=3
